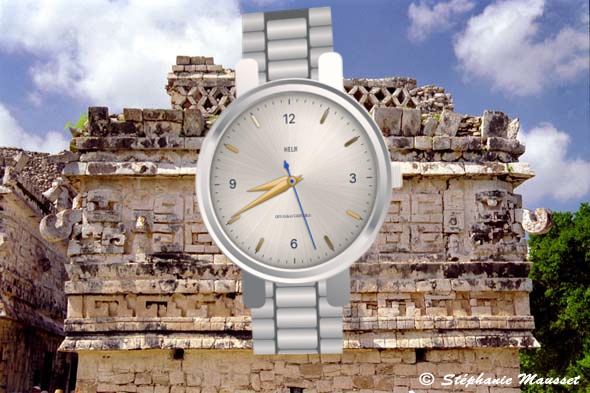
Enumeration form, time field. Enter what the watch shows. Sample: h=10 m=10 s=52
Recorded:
h=8 m=40 s=27
